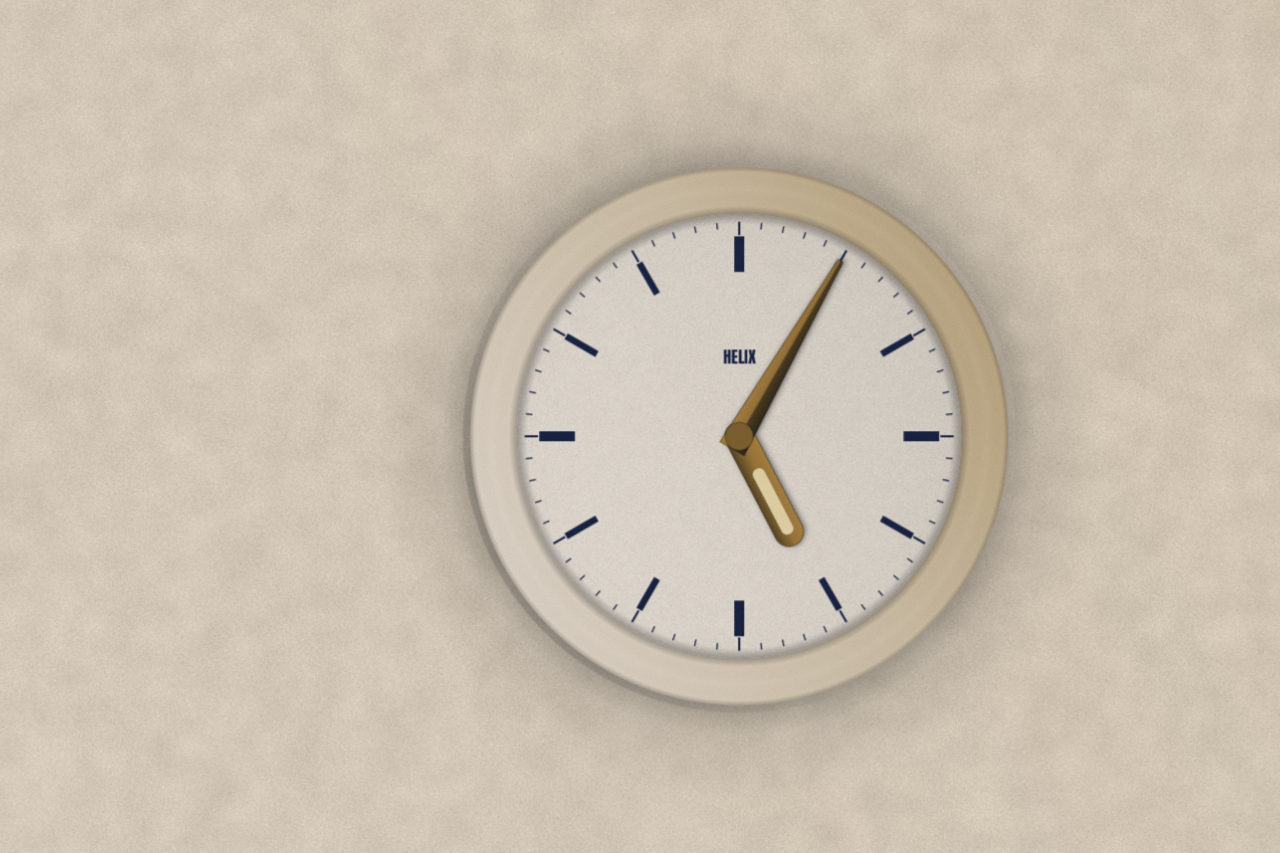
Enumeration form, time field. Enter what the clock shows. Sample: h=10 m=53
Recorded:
h=5 m=5
